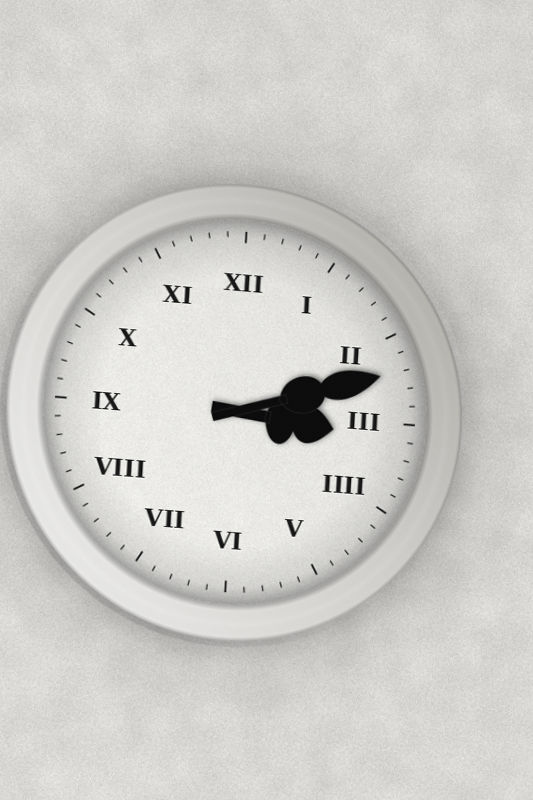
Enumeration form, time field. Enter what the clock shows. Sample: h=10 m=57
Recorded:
h=3 m=12
